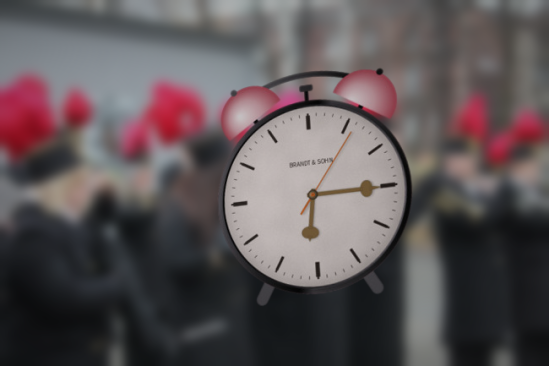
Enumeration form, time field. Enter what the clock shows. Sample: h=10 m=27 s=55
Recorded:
h=6 m=15 s=6
